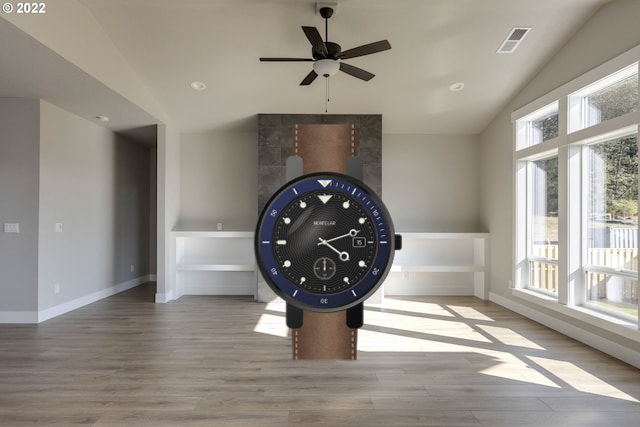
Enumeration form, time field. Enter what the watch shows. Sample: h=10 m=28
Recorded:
h=4 m=12
